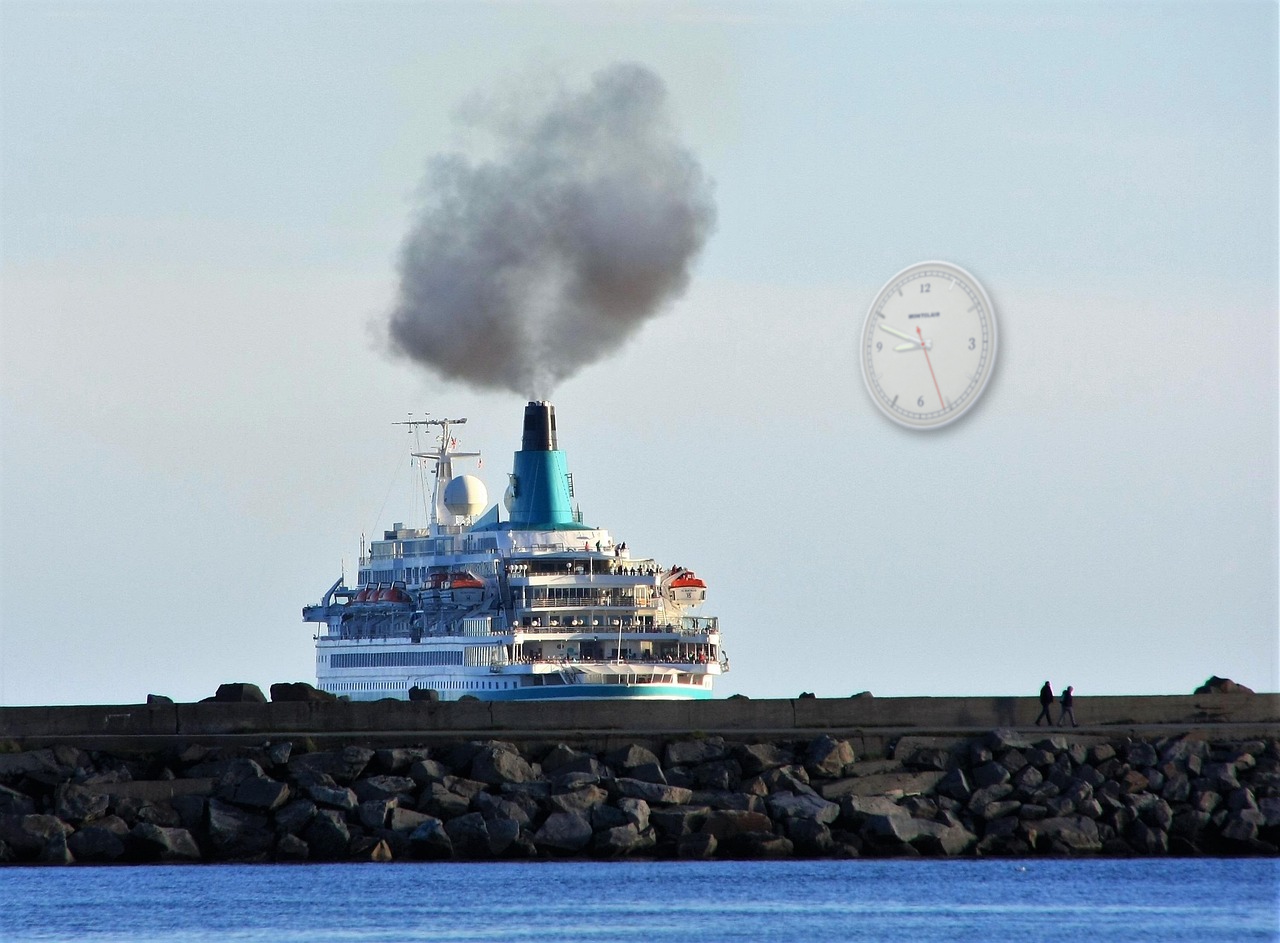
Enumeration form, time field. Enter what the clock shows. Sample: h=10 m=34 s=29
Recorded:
h=8 m=48 s=26
